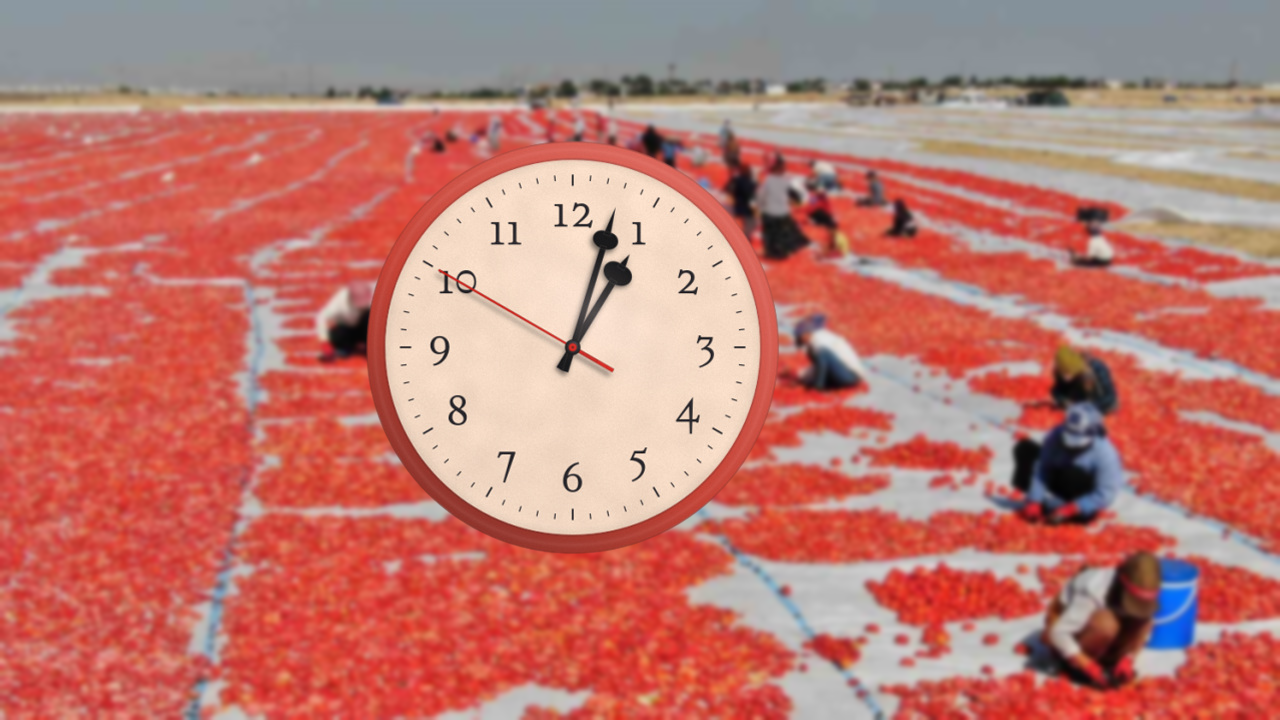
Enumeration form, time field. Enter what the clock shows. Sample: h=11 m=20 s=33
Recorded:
h=1 m=2 s=50
